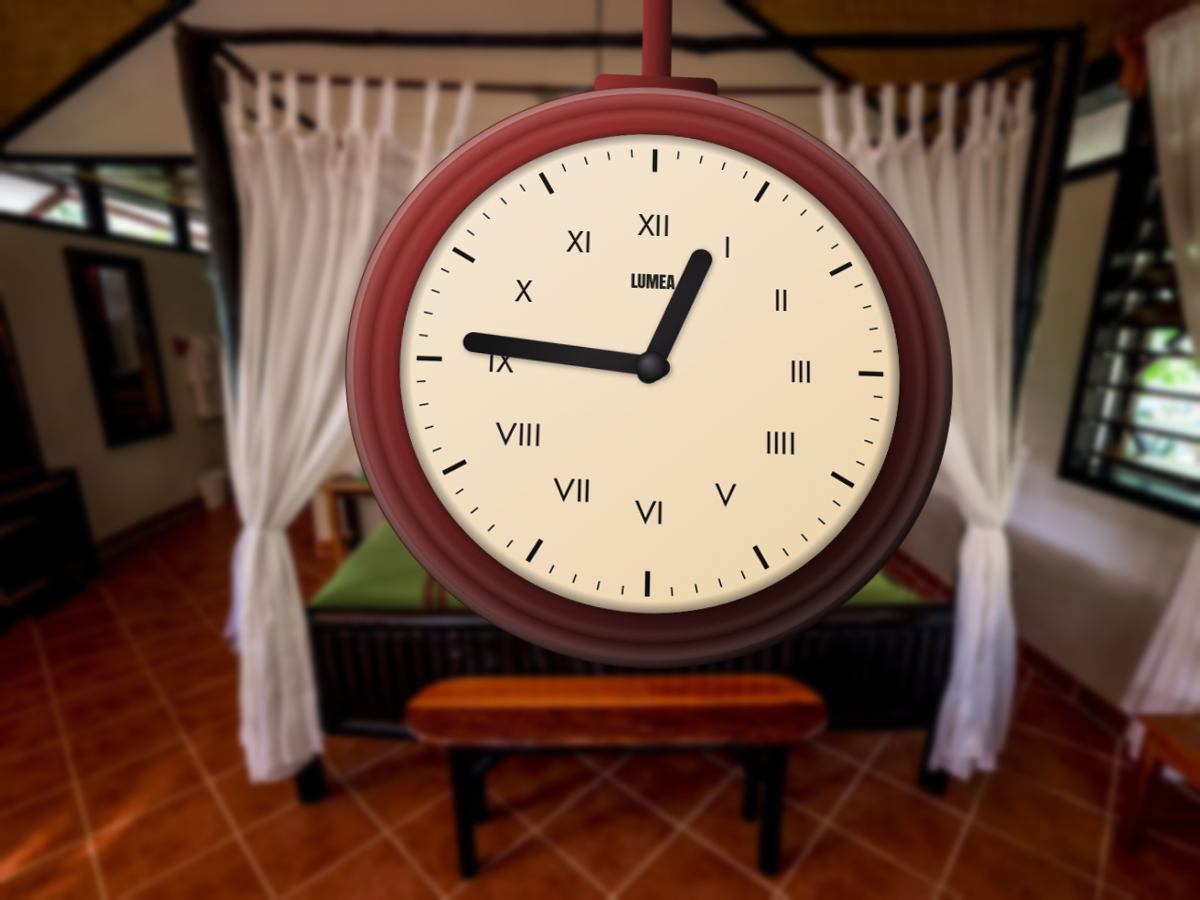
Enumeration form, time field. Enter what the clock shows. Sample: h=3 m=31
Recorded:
h=12 m=46
